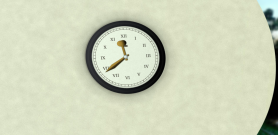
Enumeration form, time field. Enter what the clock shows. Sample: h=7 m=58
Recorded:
h=11 m=39
